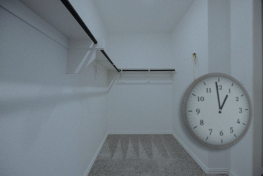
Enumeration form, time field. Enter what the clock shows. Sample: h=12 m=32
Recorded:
h=12 m=59
